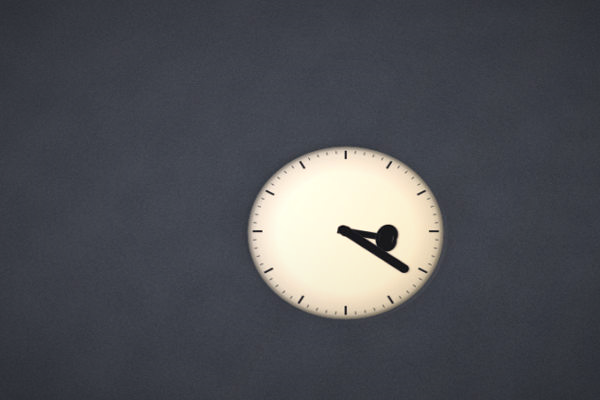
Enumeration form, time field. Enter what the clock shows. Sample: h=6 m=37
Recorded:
h=3 m=21
